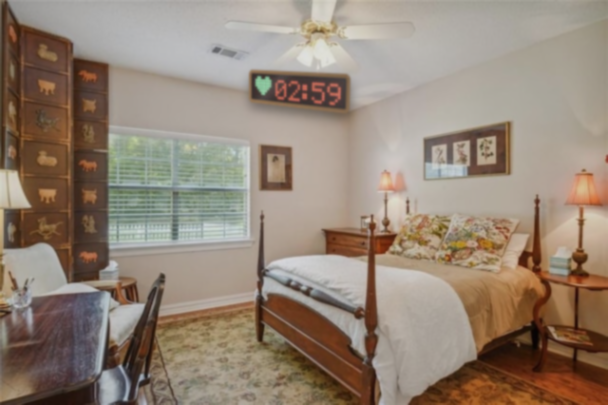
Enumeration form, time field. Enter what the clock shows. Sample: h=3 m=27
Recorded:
h=2 m=59
